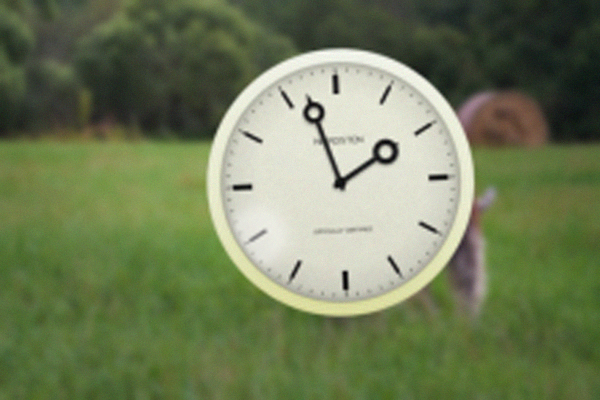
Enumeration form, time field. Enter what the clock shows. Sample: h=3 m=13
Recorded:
h=1 m=57
